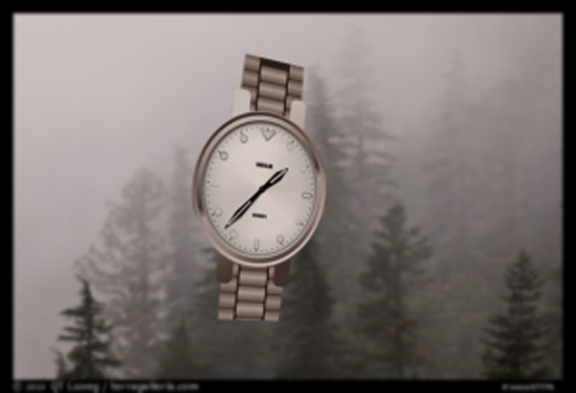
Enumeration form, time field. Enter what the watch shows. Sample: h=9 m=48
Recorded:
h=1 m=37
